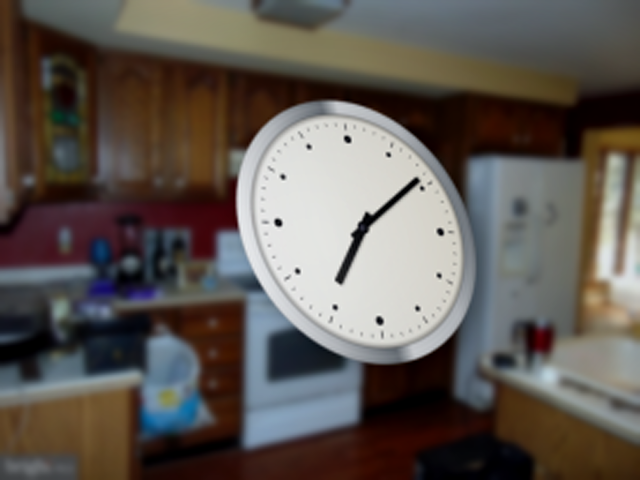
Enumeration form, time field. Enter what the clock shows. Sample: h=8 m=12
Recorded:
h=7 m=9
